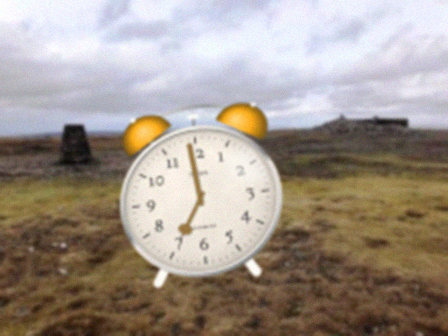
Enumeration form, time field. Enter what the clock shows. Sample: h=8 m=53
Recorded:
h=6 m=59
